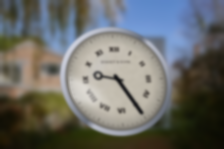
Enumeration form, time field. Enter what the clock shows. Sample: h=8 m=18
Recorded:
h=9 m=25
